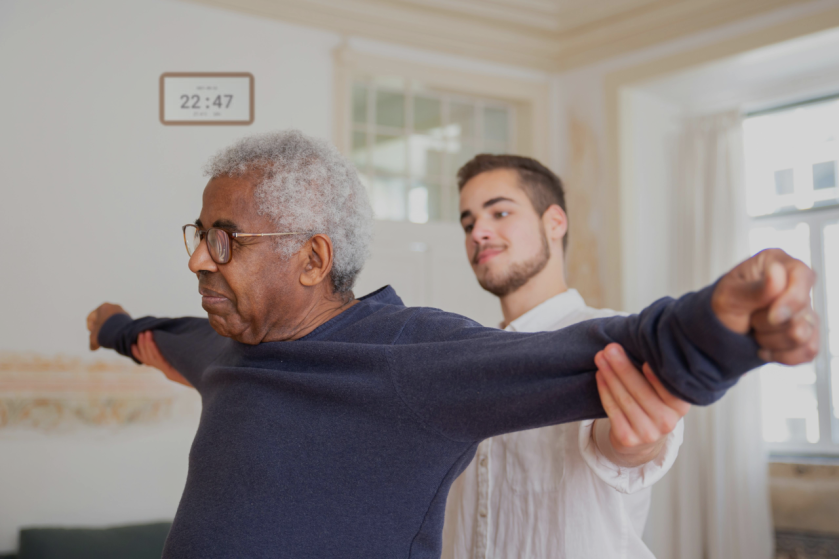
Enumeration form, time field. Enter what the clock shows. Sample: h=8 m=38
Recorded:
h=22 m=47
